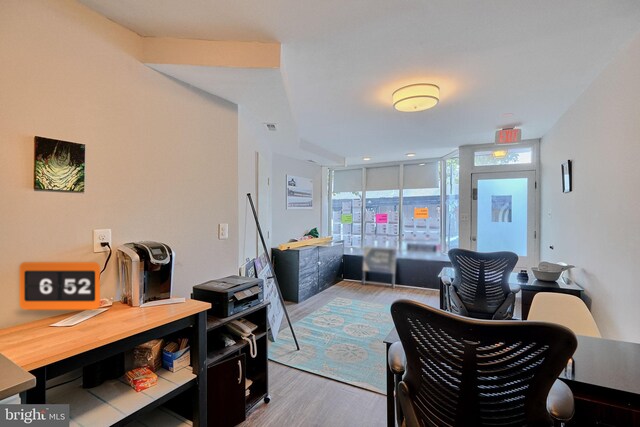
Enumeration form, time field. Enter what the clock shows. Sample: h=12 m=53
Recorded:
h=6 m=52
